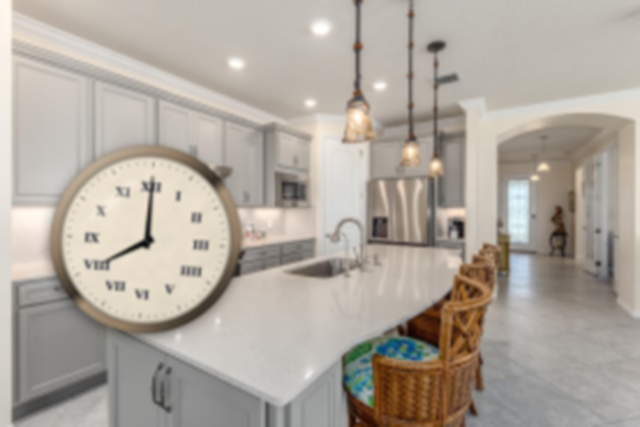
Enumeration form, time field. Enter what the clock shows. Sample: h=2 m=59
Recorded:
h=8 m=0
